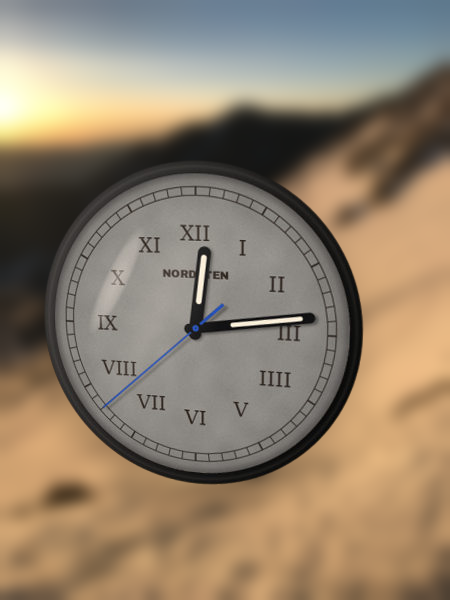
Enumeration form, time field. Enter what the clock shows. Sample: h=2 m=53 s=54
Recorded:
h=12 m=13 s=38
